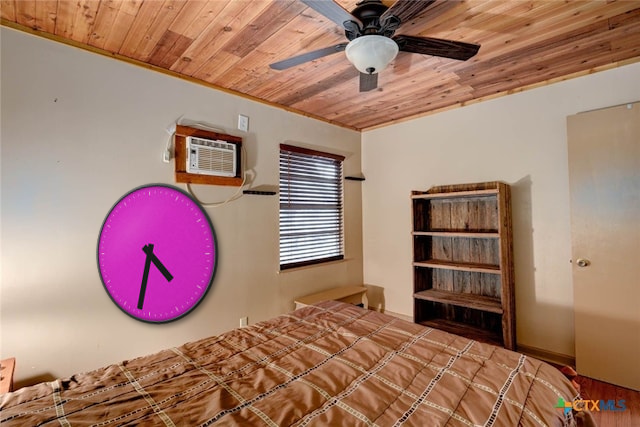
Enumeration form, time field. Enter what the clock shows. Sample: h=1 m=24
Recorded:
h=4 m=32
